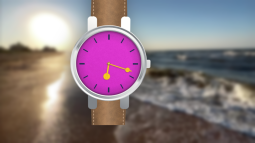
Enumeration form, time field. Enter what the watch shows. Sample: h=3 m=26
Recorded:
h=6 m=18
